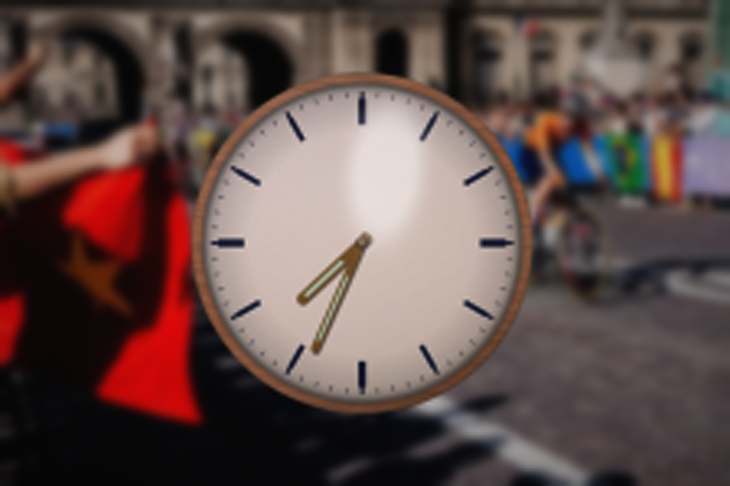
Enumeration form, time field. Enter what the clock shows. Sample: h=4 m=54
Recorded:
h=7 m=34
